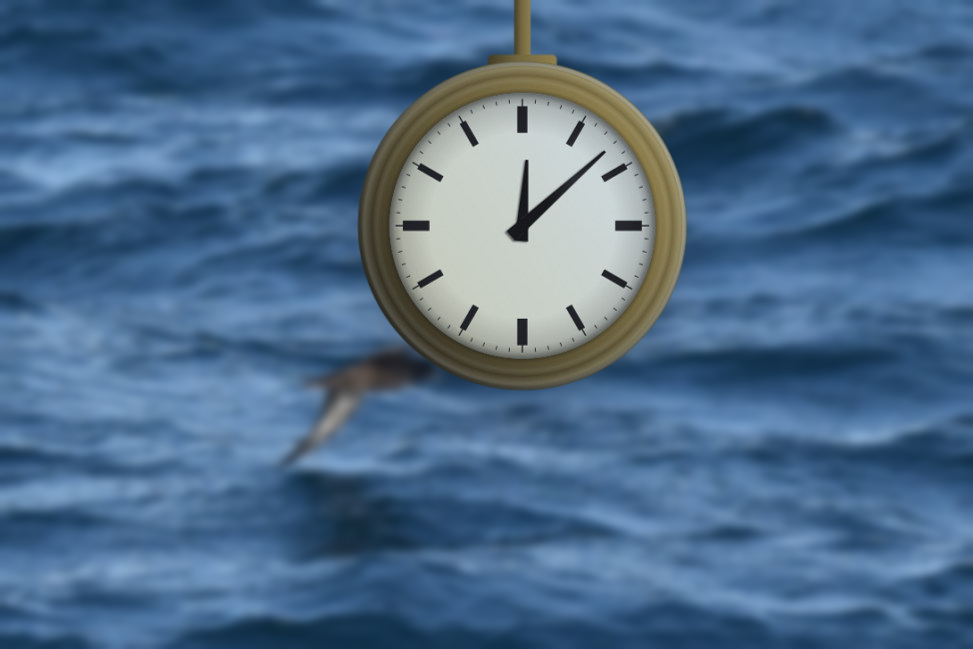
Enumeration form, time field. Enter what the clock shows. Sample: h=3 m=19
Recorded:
h=12 m=8
